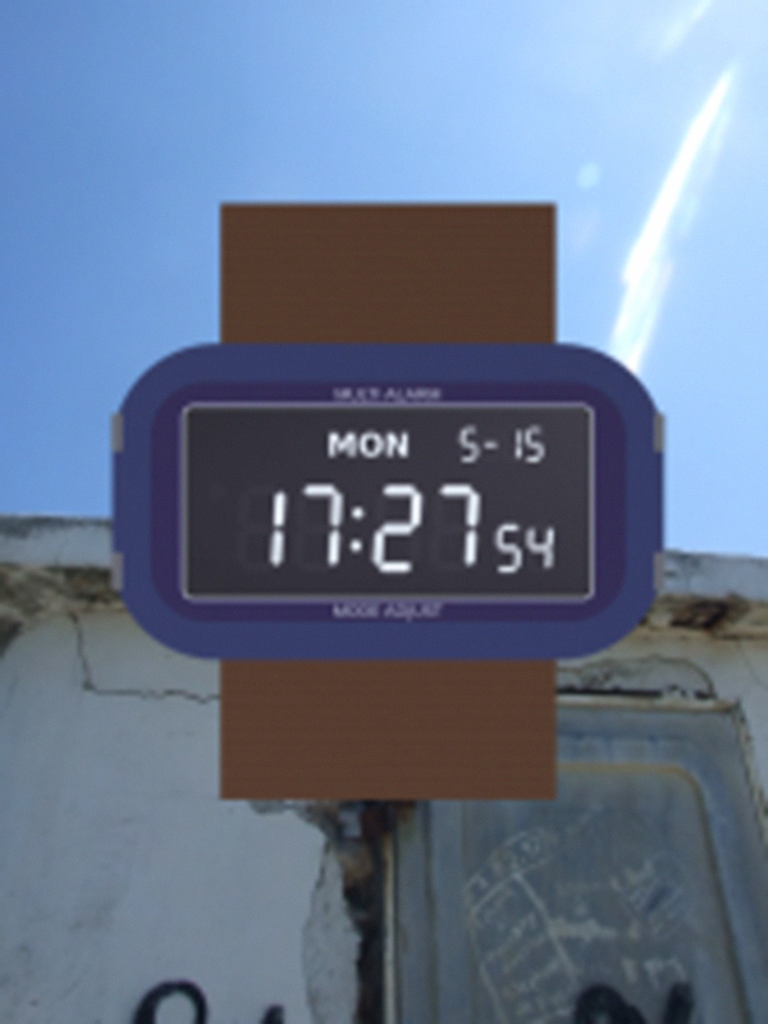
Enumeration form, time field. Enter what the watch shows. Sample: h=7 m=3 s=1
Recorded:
h=17 m=27 s=54
